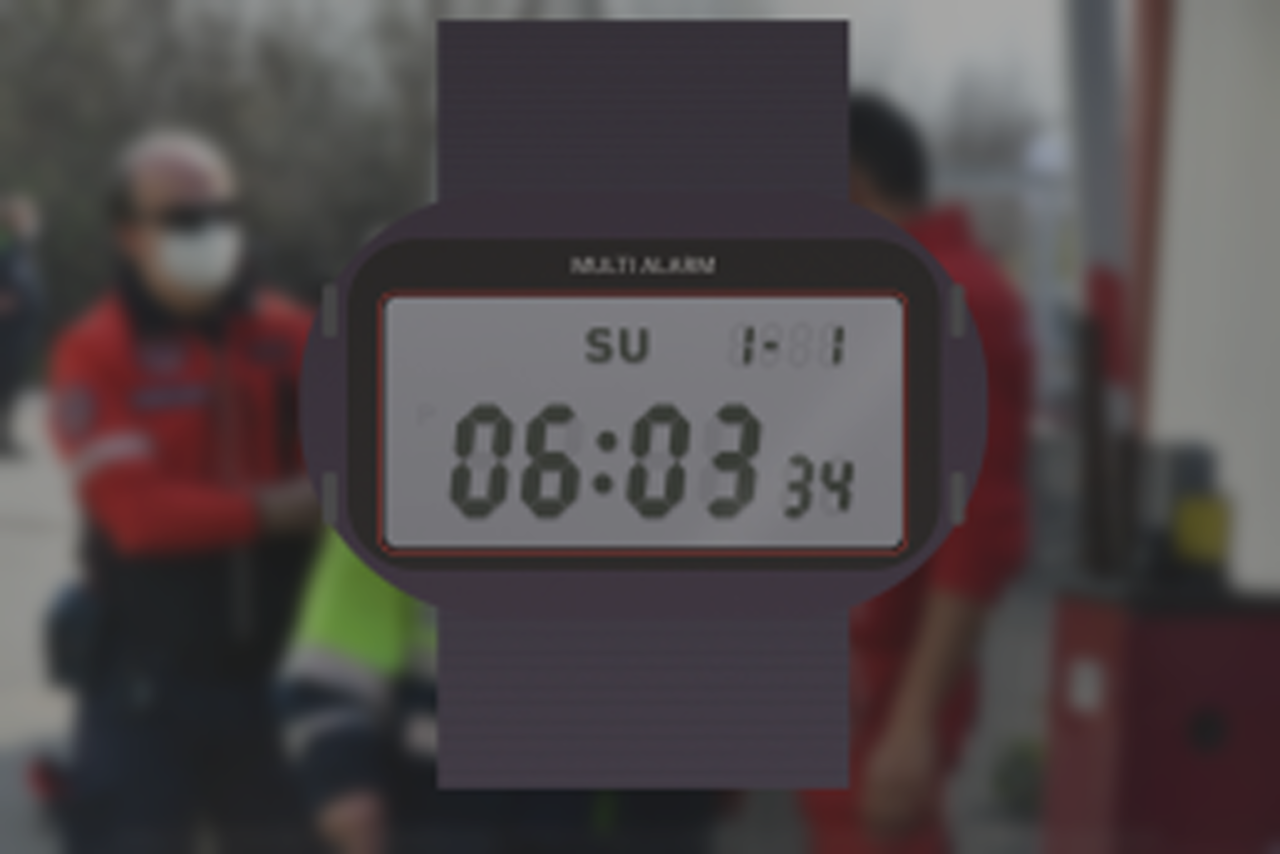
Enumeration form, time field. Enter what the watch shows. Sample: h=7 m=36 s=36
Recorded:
h=6 m=3 s=34
